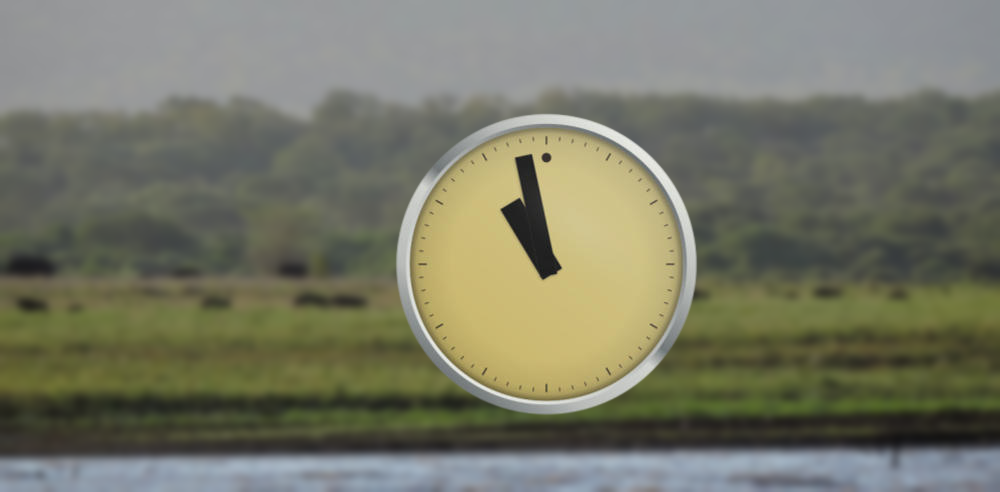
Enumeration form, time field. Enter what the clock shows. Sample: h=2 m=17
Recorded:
h=10 m=58
